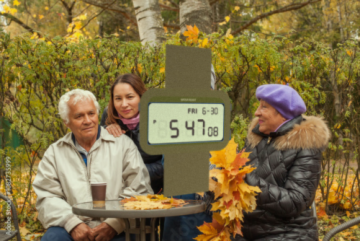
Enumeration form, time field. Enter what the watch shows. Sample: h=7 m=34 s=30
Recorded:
h=5 m=47 s=8
